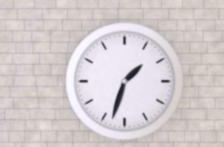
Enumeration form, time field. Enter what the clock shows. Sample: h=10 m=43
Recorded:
h=1 m=33
